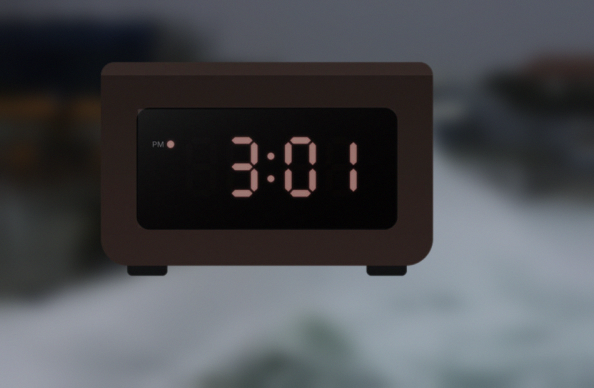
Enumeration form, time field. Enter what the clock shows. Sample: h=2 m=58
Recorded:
h=3 m=1
